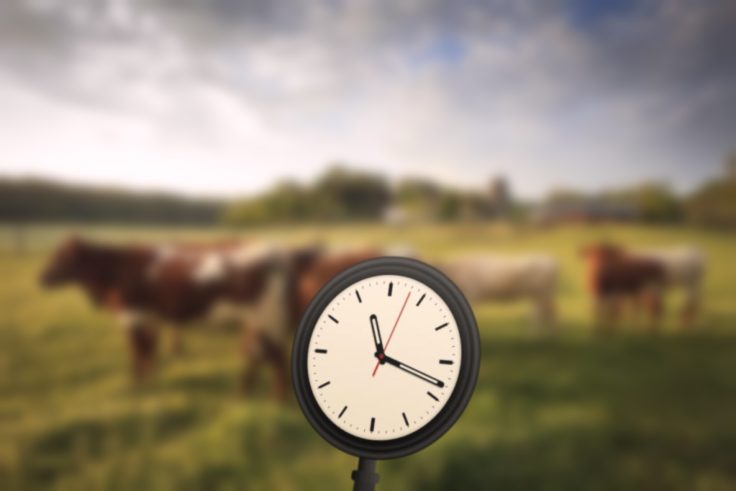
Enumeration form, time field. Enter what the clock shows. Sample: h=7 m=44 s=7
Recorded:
h=11 m=18 s=3
